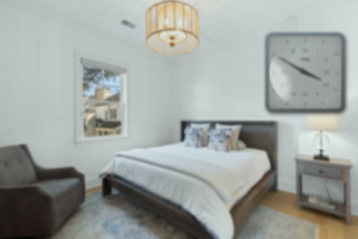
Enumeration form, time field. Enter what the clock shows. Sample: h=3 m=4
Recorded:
h=3 m=50
